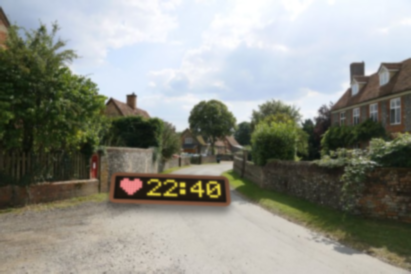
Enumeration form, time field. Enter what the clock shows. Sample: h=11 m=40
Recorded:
h=22 m=40
